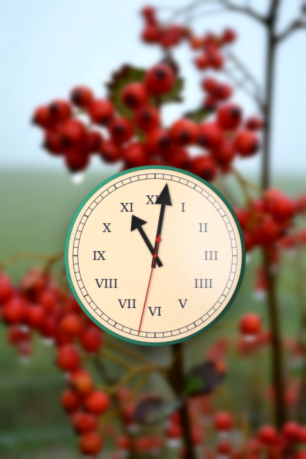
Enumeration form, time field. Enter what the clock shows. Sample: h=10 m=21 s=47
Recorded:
h=11 m=1 s=32
